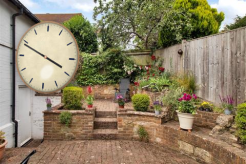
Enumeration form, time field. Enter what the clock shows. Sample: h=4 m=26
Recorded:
h=3 m=49
